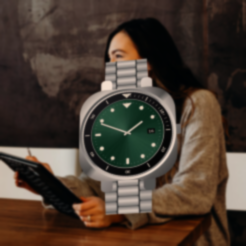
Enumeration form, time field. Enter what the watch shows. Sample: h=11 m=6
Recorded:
h=1 m=49
